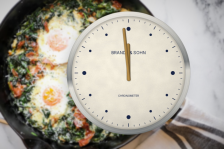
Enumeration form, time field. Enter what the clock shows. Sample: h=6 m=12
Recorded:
h=11 m=59
